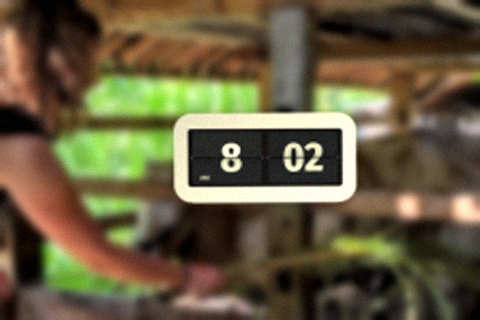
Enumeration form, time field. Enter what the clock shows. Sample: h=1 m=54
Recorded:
h=8 m=2
